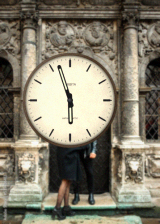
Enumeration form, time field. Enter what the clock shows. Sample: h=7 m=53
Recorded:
h=5 m=57
